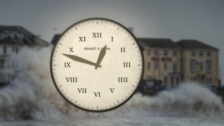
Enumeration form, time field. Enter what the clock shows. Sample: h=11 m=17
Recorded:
h=12 m=48
